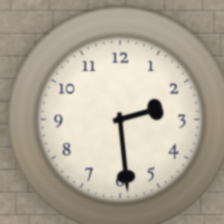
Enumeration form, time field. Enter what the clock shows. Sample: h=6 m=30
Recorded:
h=2 m=29
